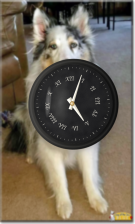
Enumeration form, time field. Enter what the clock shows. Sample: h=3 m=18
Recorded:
h=5 m=4
